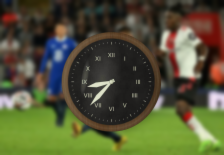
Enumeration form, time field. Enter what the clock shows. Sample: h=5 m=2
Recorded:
h=8 m=37
